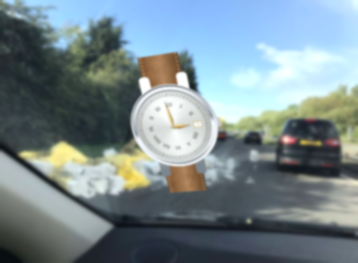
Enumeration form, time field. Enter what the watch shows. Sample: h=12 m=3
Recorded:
h=2 m=59
